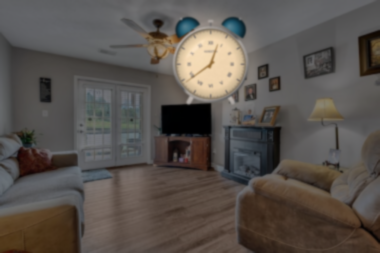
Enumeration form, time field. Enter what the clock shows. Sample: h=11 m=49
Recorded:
h=12 m=39
